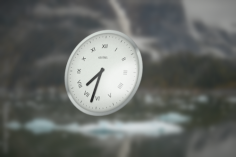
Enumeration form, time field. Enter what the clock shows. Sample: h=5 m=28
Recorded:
h=7 m=32
